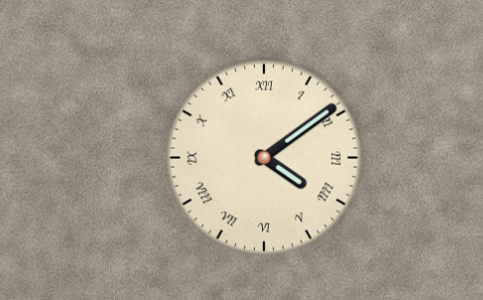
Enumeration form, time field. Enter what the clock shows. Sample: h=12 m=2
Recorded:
h=4 m=9
